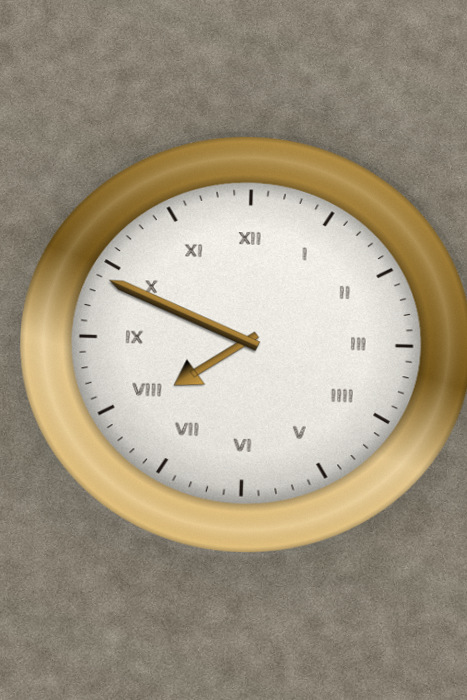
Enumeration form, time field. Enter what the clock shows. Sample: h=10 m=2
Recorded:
h=7 m=49
